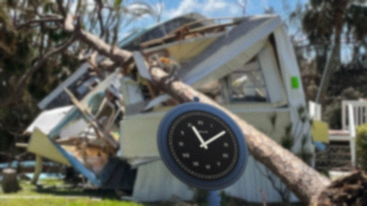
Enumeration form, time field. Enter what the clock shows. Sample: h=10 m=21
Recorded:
h=11 m=10
